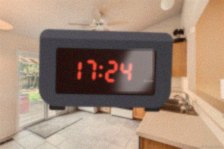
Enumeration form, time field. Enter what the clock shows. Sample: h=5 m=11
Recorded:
h=17 m=24
